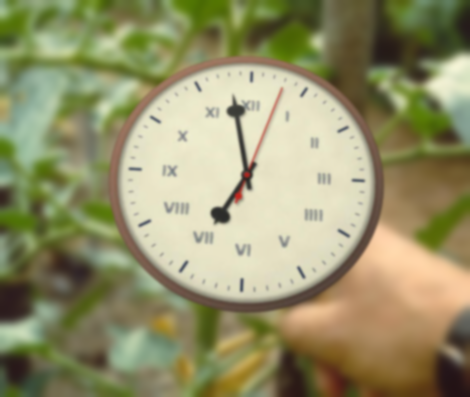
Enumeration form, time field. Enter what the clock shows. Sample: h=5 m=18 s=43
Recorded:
h=6 m=58 s=3
